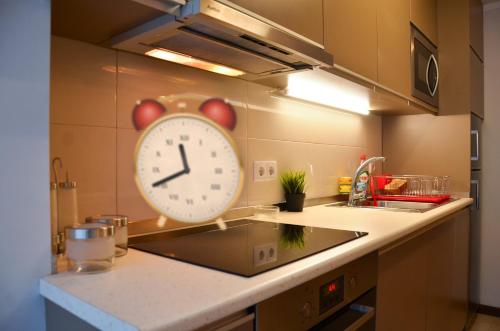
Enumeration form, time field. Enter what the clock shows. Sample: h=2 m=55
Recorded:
h=11 m=41
